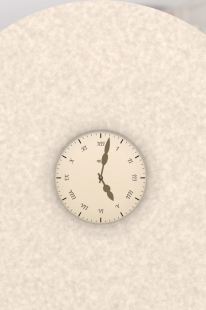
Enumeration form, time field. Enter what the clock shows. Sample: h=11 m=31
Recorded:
h=5 m=2
